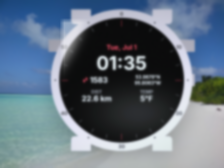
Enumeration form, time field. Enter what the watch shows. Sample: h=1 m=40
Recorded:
h=1 m=35
